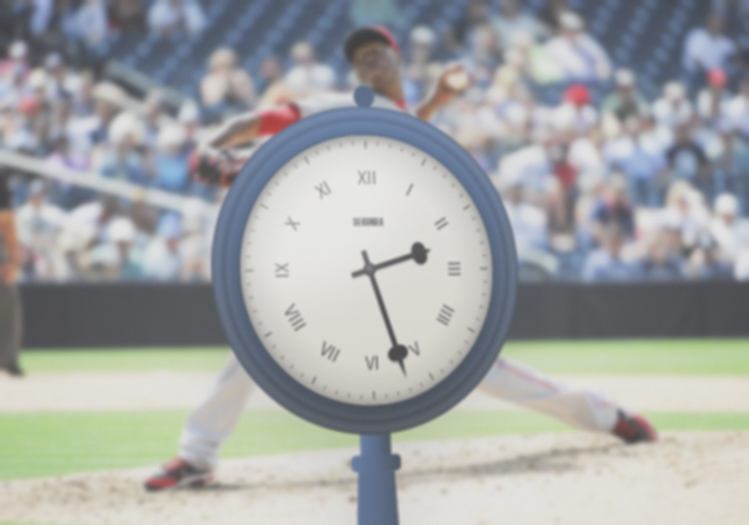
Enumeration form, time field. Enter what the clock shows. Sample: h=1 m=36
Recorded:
h=2 m=27
